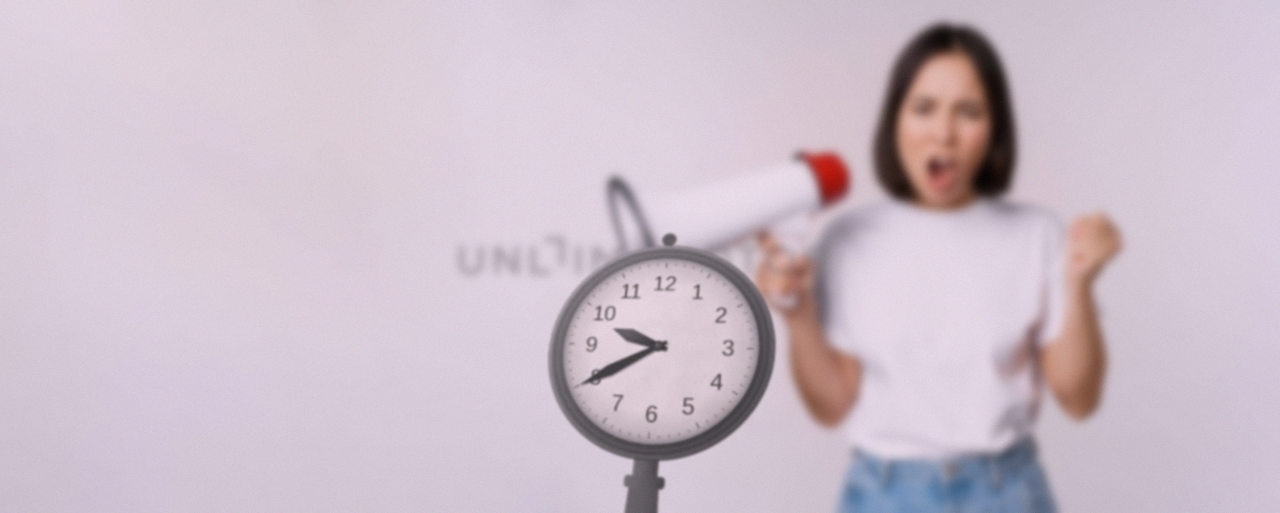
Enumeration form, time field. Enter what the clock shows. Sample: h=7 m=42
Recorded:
h=9 m=40
